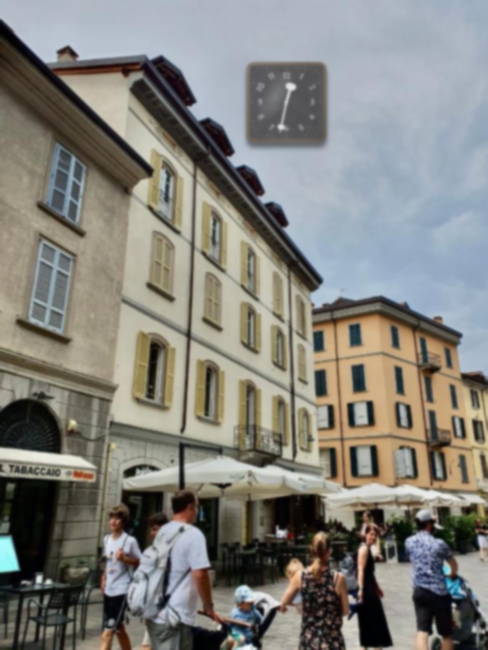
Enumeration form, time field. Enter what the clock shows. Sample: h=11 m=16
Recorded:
h=12 m=32
